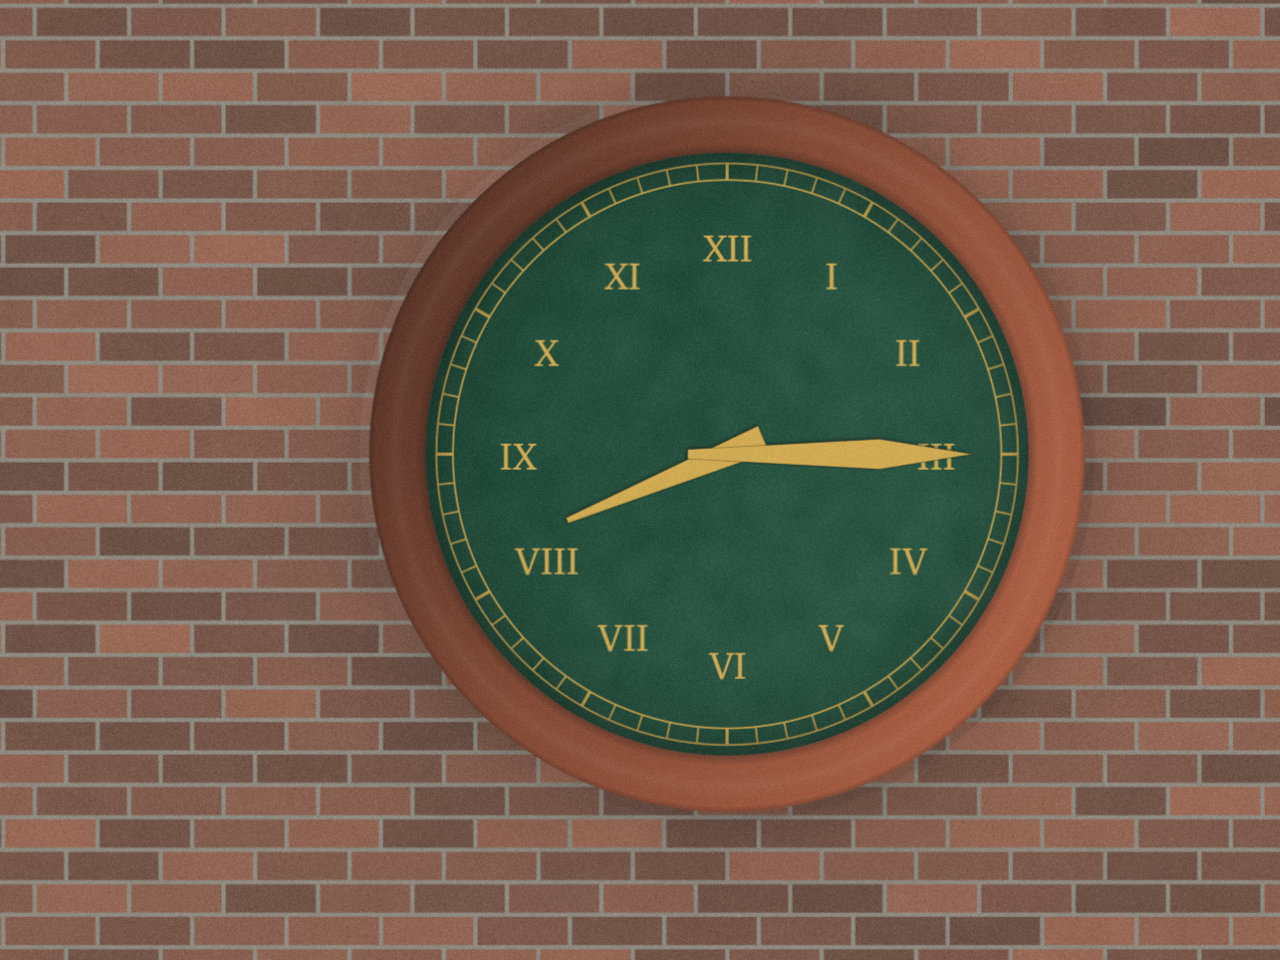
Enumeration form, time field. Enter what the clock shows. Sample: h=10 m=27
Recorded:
h=8 m=15
